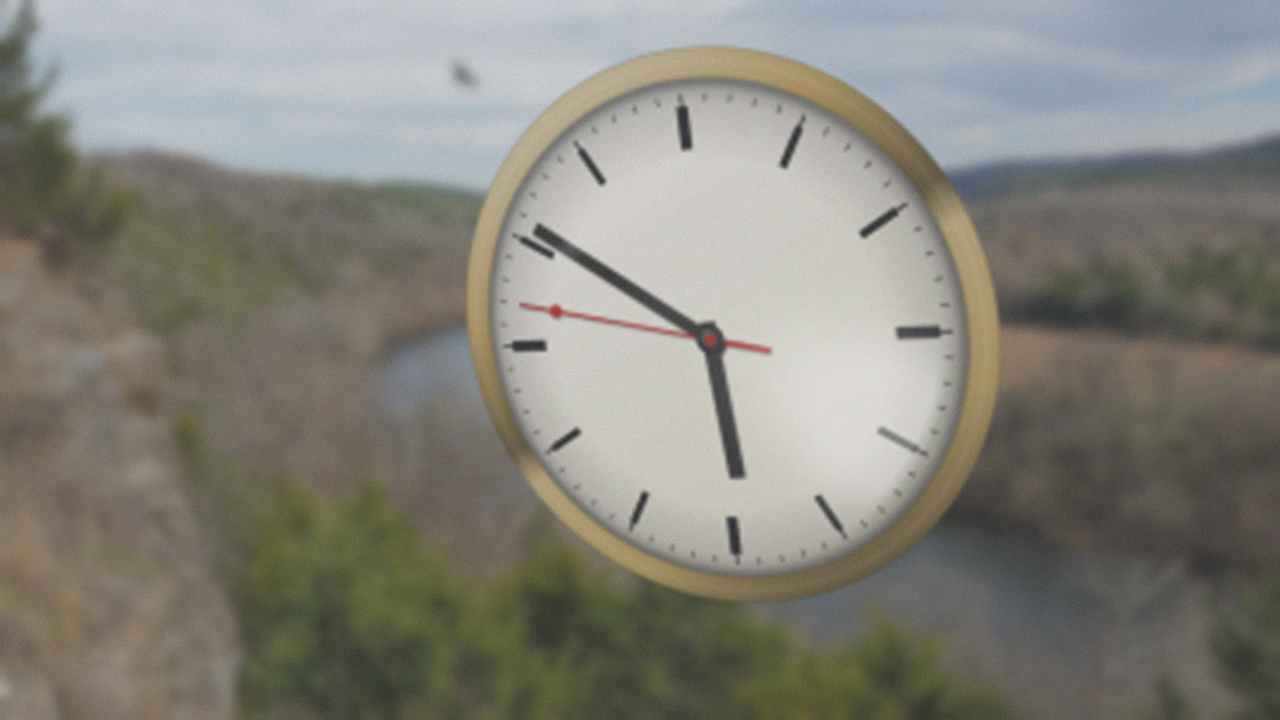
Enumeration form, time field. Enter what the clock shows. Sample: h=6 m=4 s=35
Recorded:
h=5 m=50 s=47
